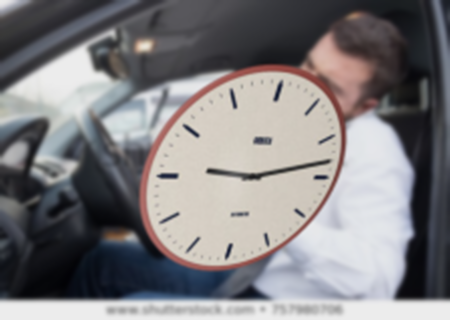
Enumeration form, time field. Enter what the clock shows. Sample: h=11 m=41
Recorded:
h=9 m=13
